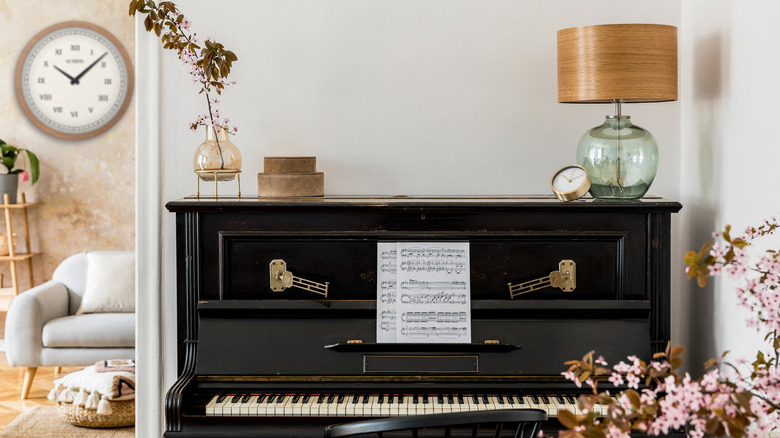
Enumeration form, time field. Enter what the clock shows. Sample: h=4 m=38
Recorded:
h=10 m=8
